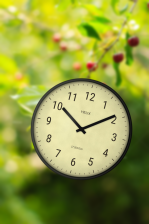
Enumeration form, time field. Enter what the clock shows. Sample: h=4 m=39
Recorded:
h=10 m=9
